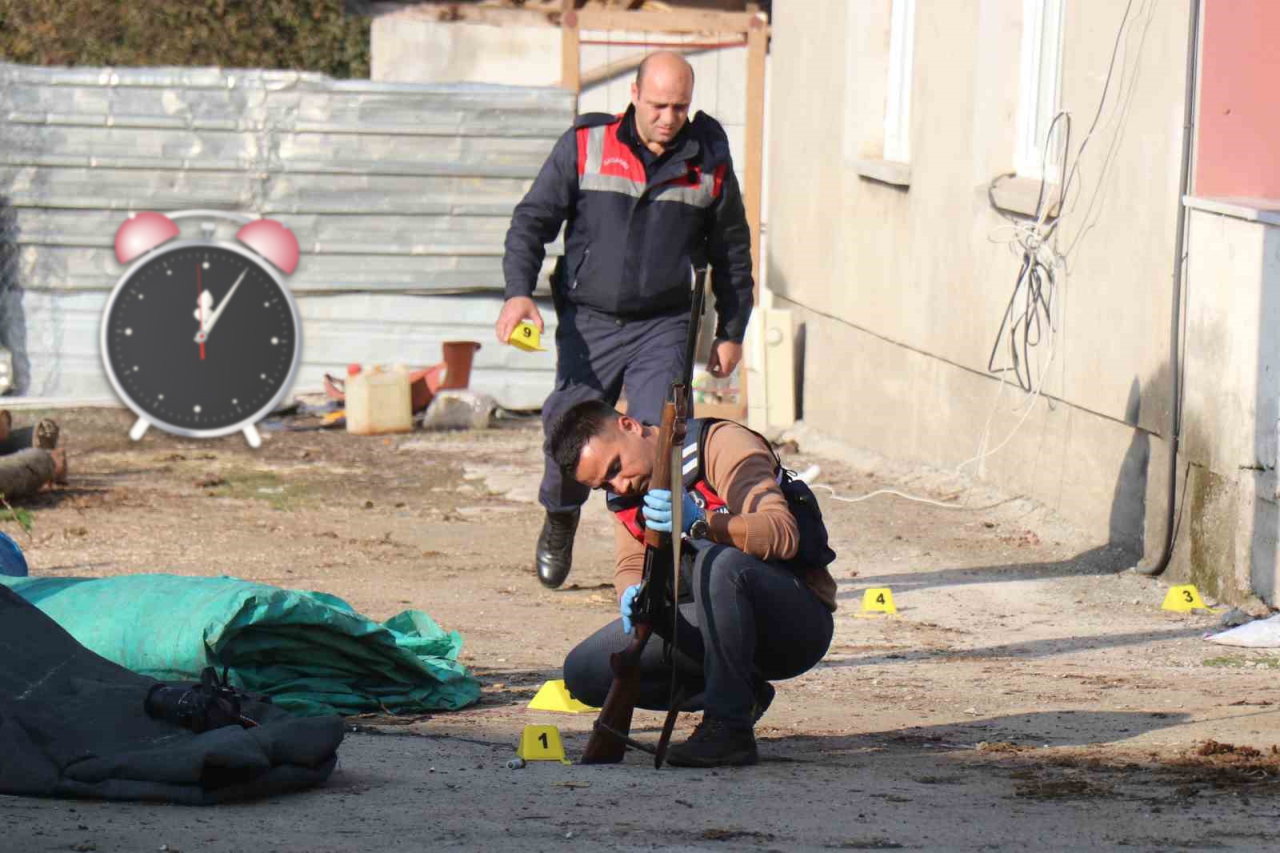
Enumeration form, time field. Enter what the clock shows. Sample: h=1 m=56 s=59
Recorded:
h=12 m=4 s=59
